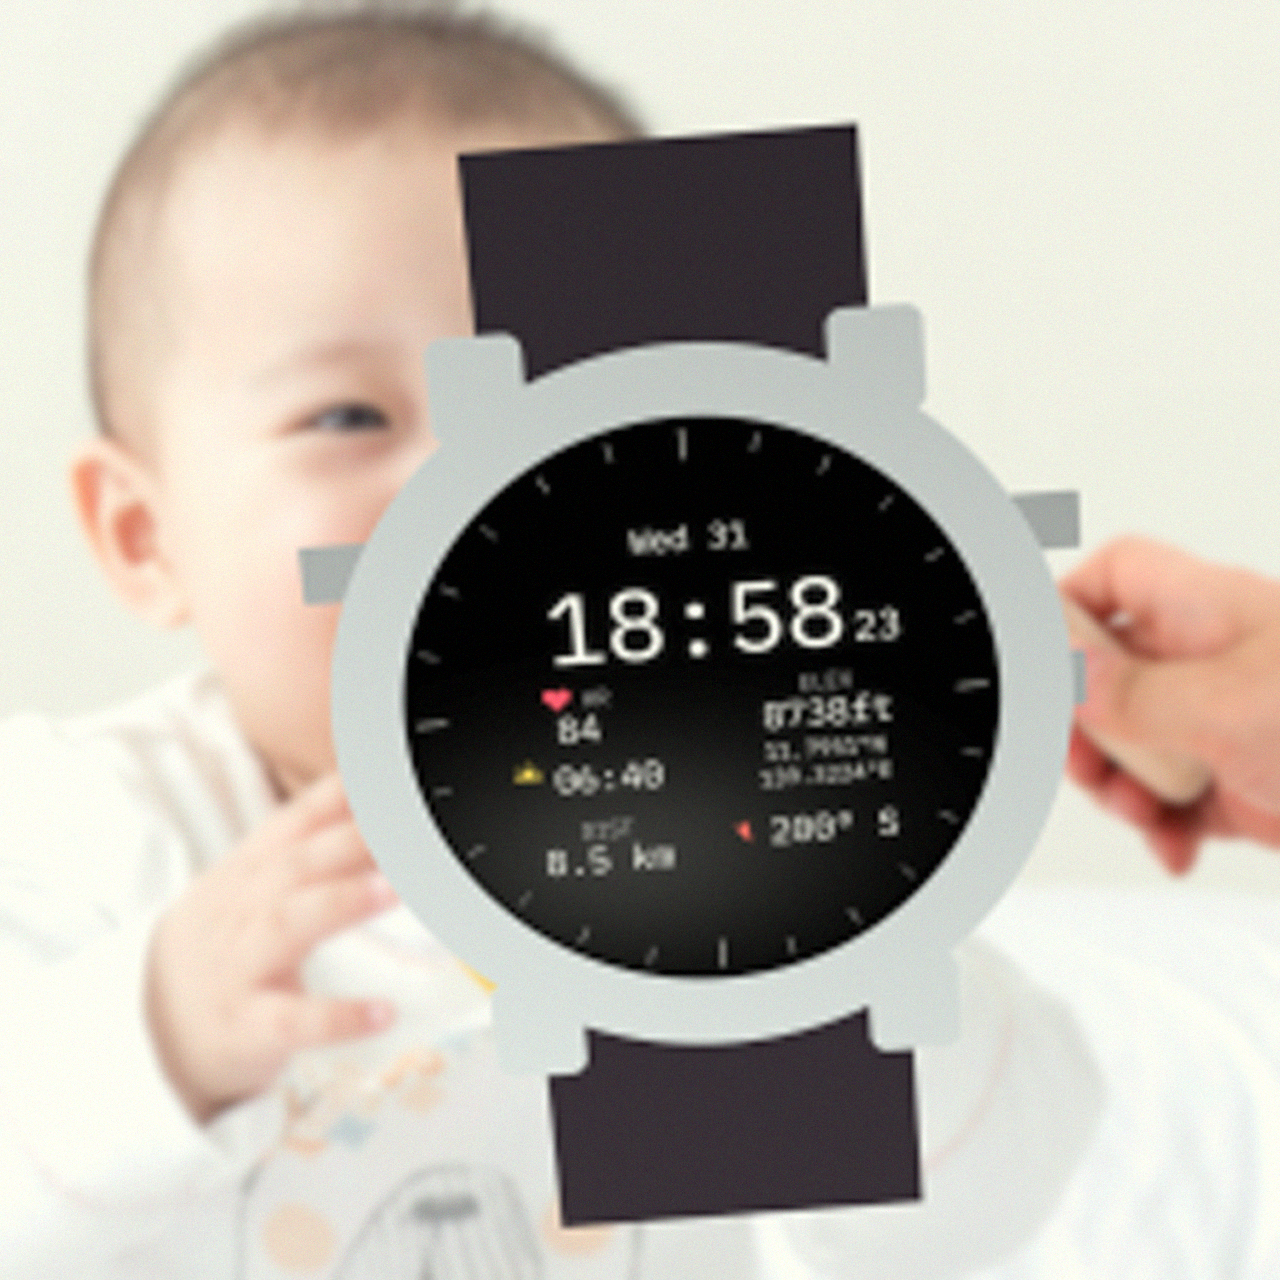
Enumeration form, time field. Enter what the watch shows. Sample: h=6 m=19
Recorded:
h=18 m=58
